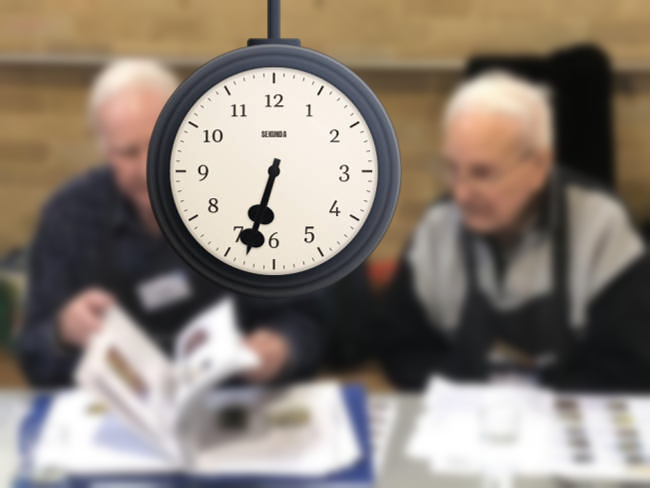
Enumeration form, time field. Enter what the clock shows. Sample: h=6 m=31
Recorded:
h=6 m=33
